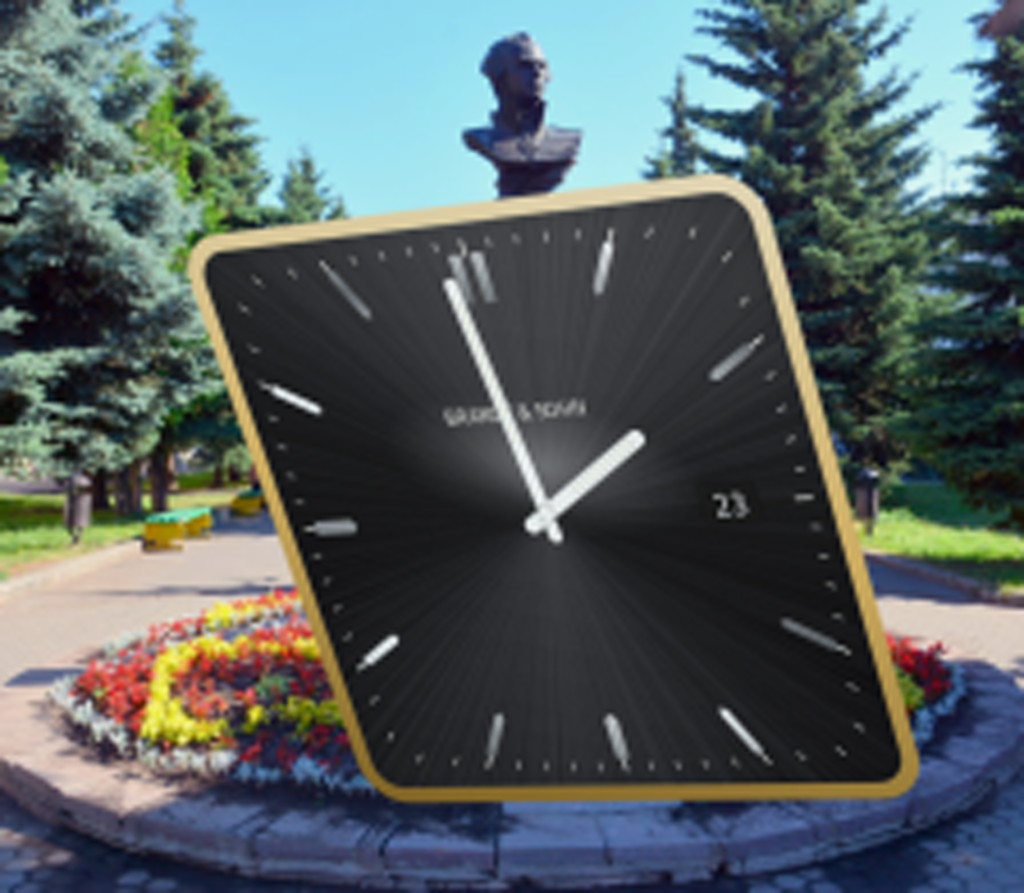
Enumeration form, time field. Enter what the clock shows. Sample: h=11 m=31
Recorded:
h=1 m=59
